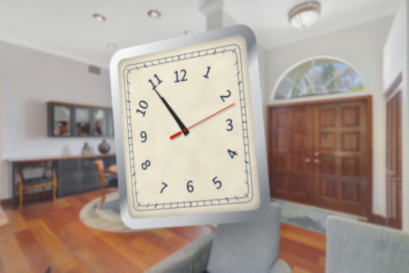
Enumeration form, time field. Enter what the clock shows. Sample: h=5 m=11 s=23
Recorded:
h=10 m=54 s=12
